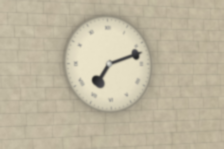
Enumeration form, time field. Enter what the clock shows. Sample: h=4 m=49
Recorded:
h=7 m=12
